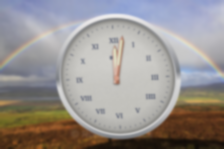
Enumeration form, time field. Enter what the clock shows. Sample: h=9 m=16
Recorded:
h=12 m=2
